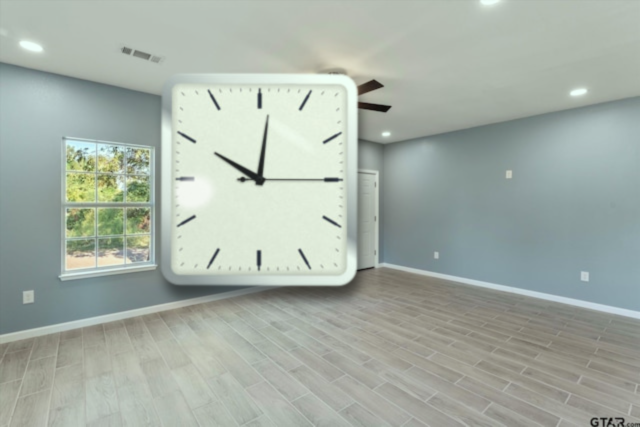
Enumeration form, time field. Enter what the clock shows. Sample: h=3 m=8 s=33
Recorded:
h=10 m=1 s=15
